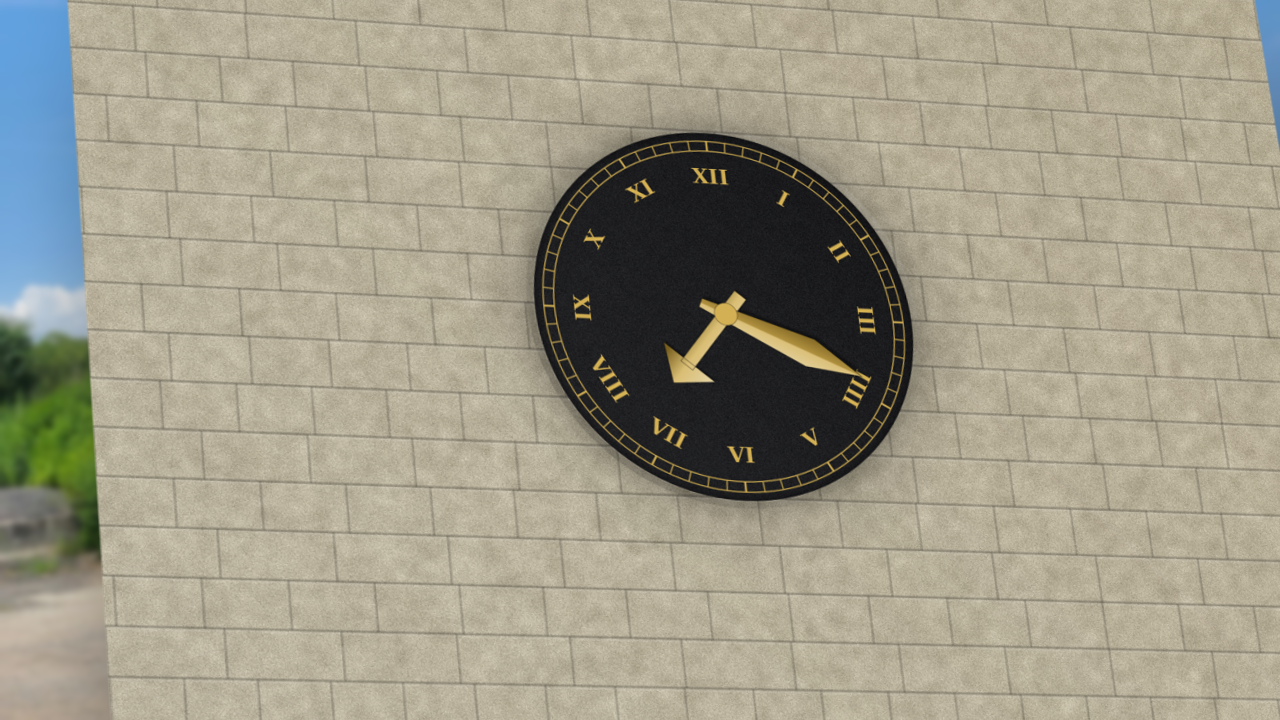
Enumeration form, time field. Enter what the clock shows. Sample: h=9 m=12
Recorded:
h=7 m=19
